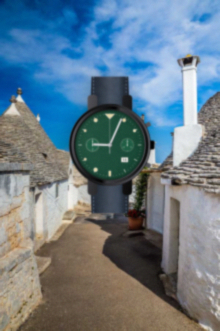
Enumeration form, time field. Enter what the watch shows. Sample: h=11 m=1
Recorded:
h=9 m=4
